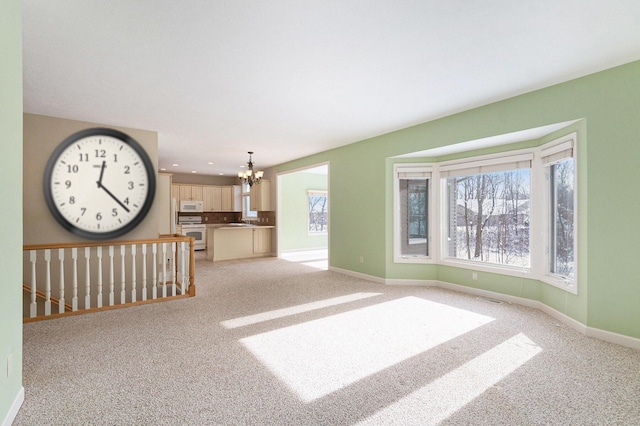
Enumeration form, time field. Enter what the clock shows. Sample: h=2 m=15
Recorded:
h=12 m=22
